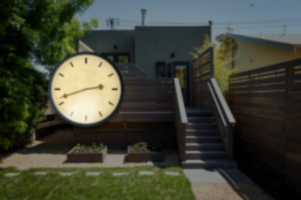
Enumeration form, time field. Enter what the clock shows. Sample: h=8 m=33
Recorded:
h=2 m=42
